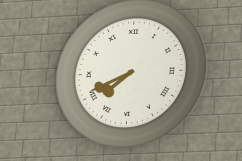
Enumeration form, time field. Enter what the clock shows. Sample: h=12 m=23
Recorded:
h=7 m=41
